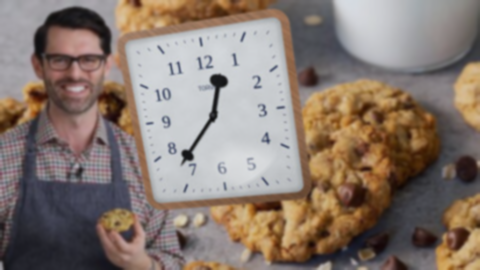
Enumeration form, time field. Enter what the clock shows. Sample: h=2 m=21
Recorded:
h=12 m=37
